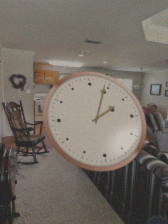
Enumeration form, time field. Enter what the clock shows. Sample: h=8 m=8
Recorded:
h=2 m=4
